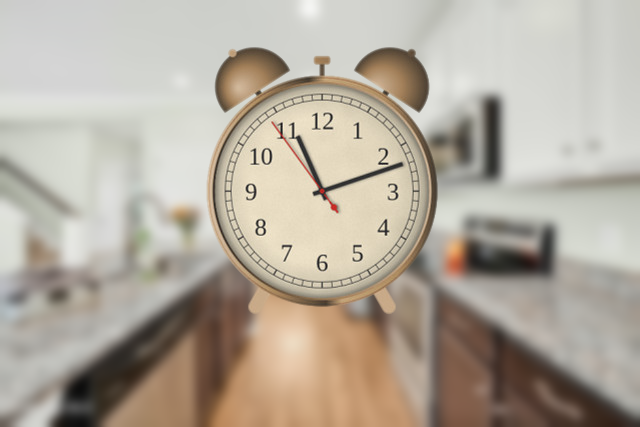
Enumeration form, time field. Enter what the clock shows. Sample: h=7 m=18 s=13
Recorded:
h=11 m=11 s=54
